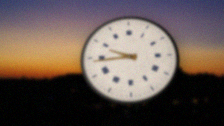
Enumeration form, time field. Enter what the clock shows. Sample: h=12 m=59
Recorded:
h=9 m=44
